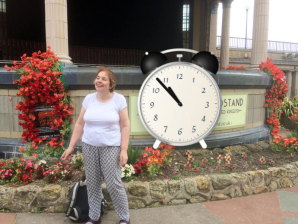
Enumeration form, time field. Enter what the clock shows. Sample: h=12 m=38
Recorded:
h=10 m=53
